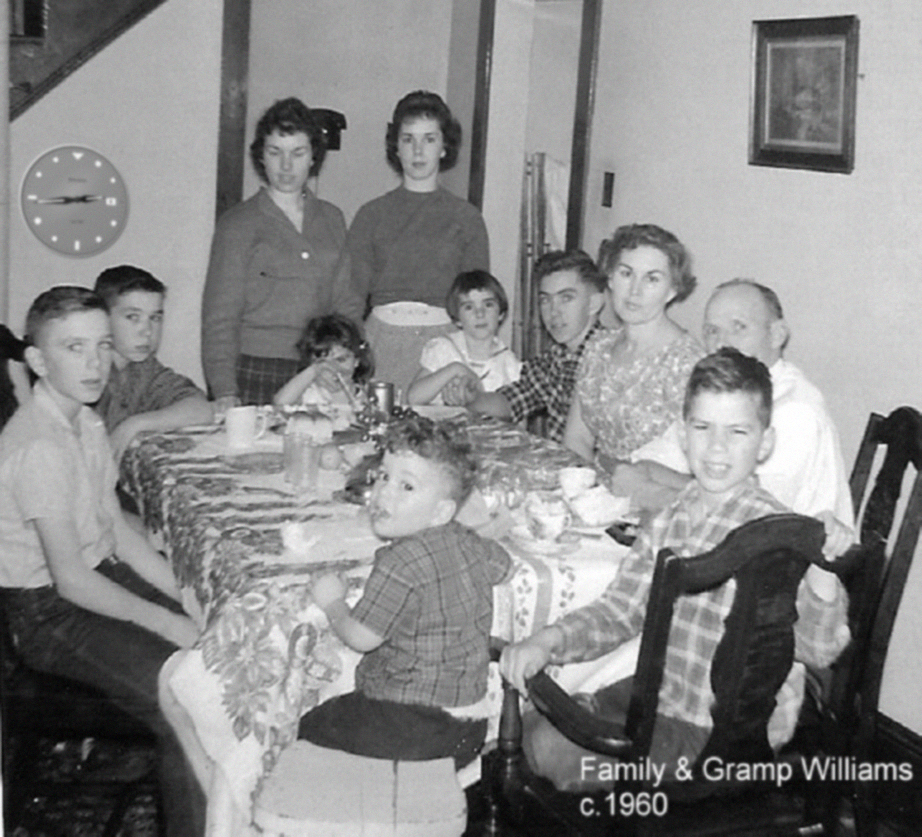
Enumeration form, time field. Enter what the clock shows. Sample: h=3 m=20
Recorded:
h=2 m=44
